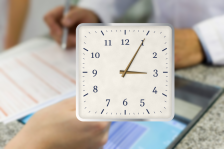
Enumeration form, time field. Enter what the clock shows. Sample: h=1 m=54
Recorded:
h=3 m=5
